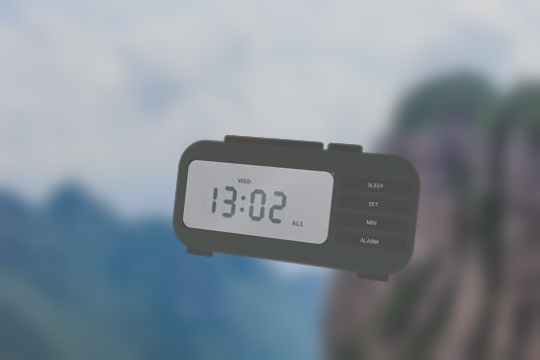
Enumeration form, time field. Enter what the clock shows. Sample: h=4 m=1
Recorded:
h=13 m=2
